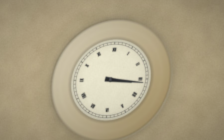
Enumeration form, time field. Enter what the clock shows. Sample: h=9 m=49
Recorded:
h=3 m=16
